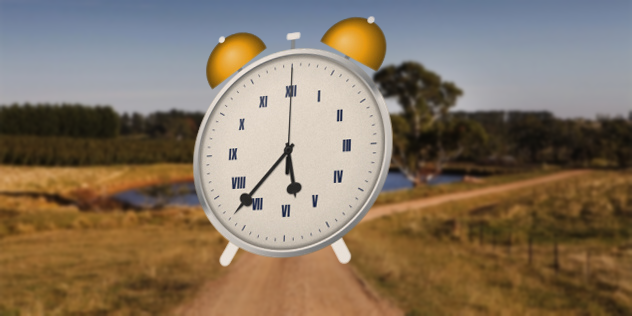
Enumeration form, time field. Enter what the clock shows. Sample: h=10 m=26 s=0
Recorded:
h=5 m=37 s=0
